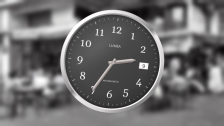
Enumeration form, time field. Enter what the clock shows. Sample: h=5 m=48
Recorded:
h=2 m=35
